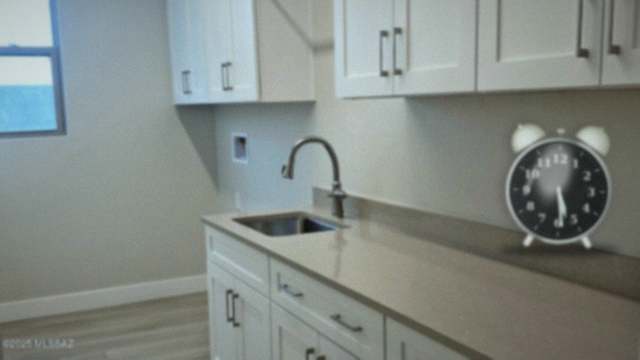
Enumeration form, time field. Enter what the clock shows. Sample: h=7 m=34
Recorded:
h=5 m=29
